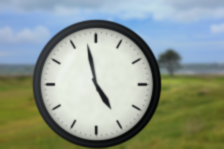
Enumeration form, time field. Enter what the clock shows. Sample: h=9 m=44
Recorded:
h=4 m=58
